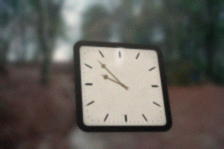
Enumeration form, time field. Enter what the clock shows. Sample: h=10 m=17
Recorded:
h=9 m=53
